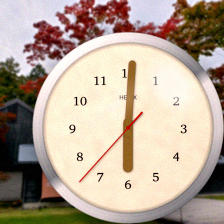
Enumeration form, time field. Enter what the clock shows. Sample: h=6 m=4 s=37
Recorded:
h=6 m=0 s=37
